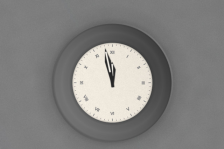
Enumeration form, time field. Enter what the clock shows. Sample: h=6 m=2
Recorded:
h=11 m=58
